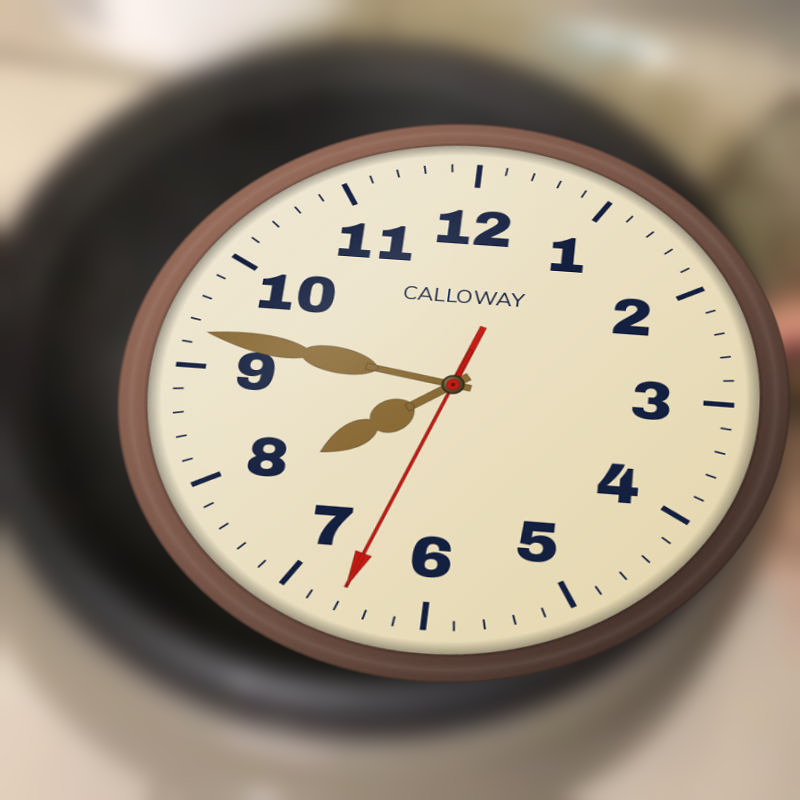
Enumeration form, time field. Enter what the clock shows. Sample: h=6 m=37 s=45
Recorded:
h=7 m=46 s=33
